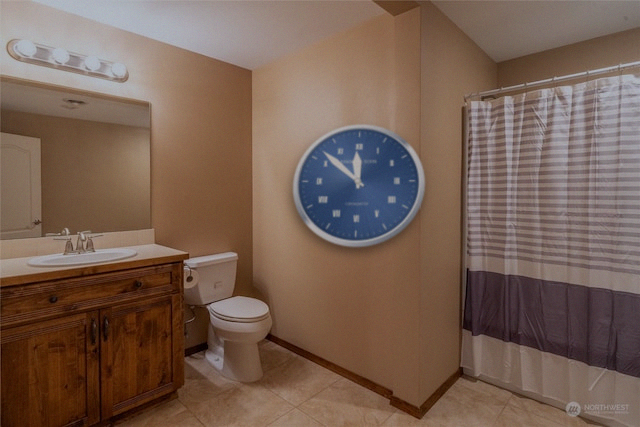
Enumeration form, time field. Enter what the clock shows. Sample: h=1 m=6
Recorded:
h=11 m=52
